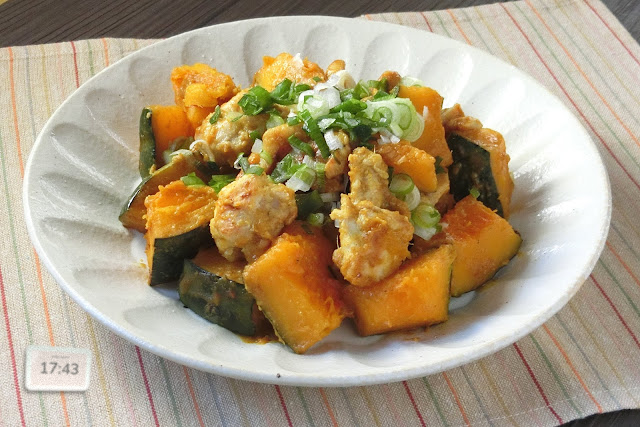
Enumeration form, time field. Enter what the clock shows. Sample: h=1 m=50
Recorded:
h=17 m=43
